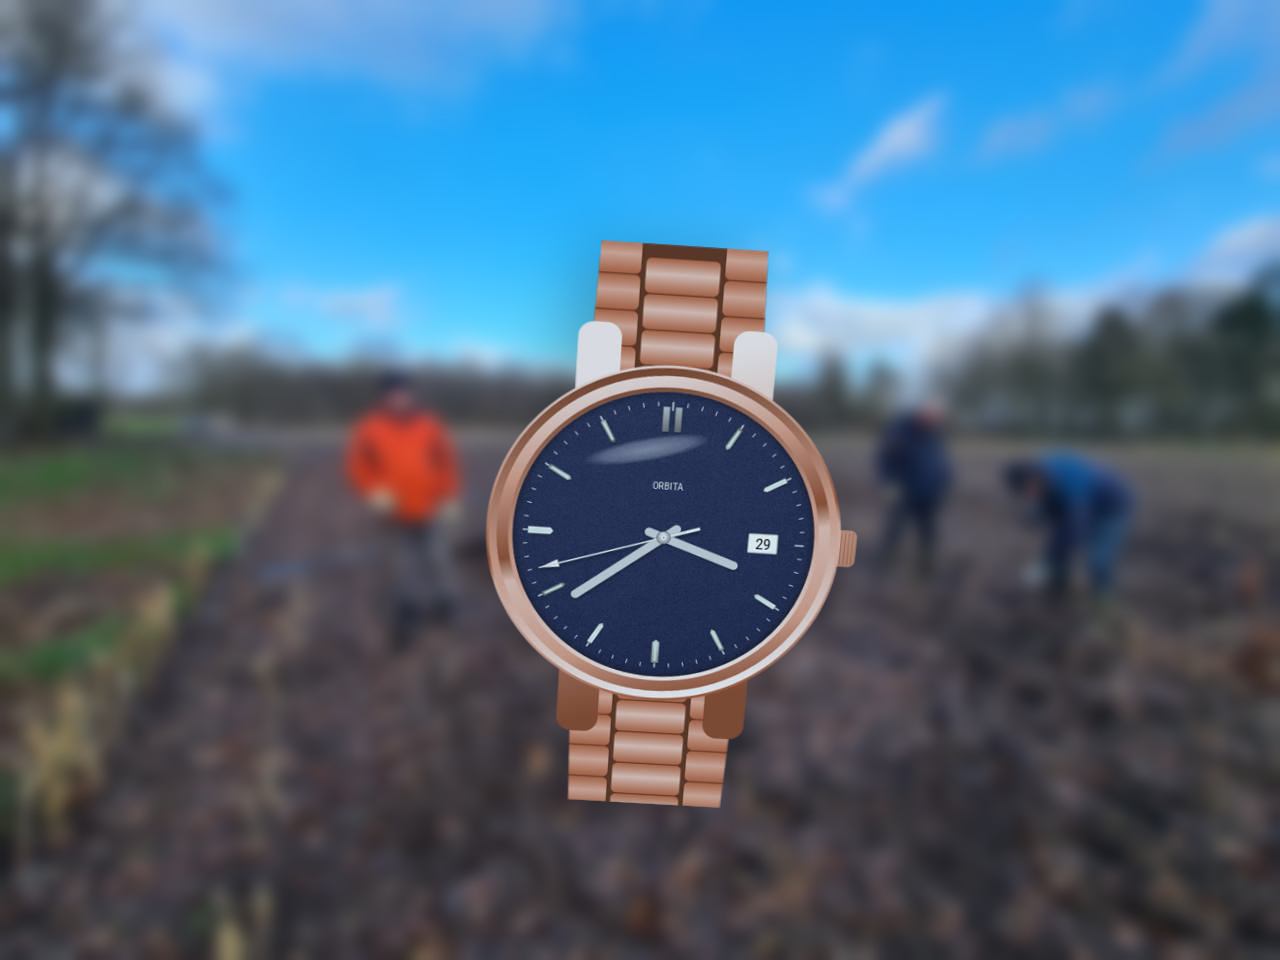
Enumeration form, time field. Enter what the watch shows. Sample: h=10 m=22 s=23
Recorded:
h=3 m=38 s=42
